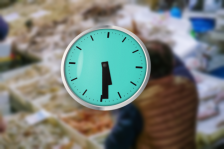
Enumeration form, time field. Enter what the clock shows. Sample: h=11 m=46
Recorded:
h=5 m=29
